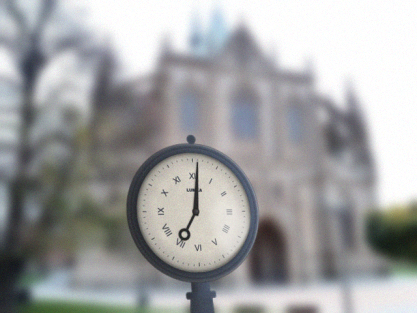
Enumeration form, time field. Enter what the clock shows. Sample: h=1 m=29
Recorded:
h=7 m=1
